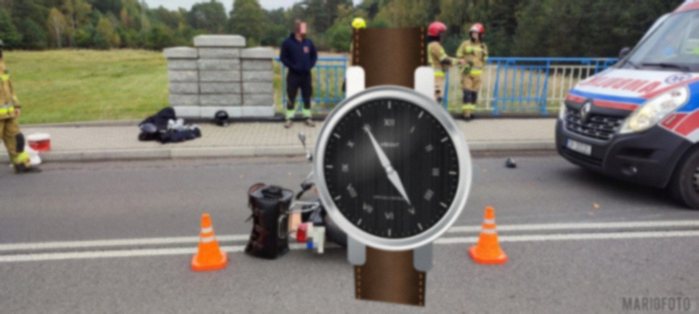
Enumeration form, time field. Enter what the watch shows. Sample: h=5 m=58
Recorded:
h=4 m=55
